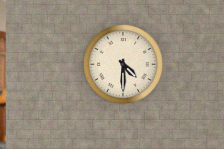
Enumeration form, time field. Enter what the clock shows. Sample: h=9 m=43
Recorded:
h=4 m=30
